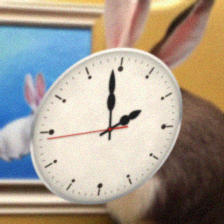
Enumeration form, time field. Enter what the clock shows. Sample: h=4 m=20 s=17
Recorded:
h=1 m=58 s=44
